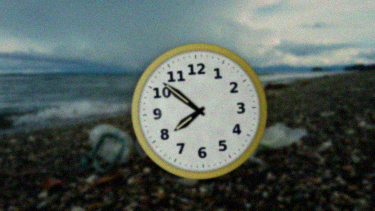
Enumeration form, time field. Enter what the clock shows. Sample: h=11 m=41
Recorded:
h=7 m=52
